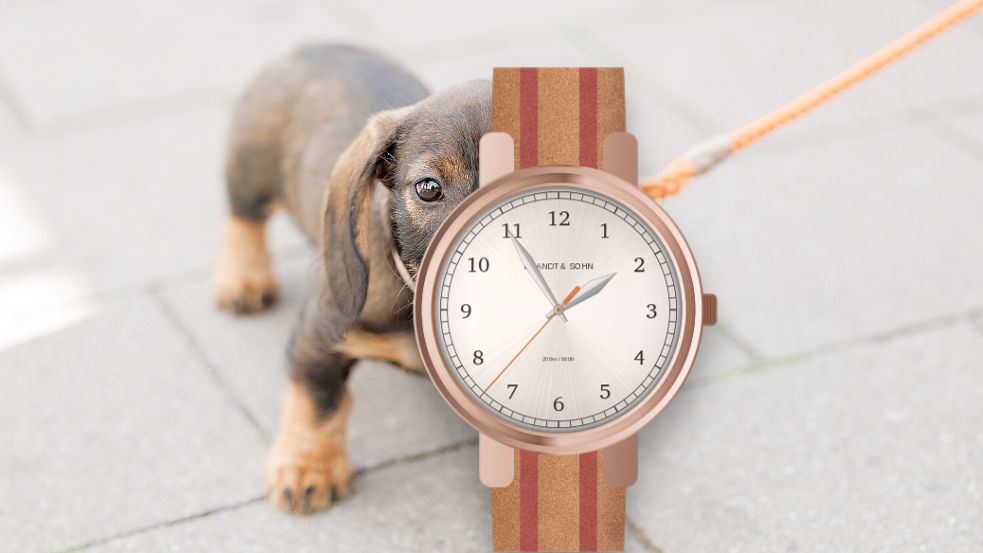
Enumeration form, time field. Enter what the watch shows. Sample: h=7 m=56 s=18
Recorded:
h=1 m=54 s=37
